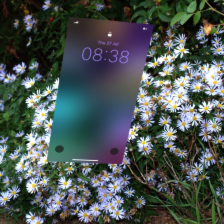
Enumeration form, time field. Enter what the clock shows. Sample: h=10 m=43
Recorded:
h=8 m=38
